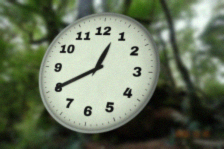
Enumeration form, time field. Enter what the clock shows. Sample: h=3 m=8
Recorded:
h=12 m=40
